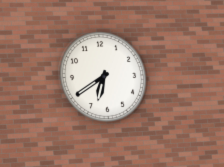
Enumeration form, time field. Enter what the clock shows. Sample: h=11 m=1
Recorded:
h=6 m=40
